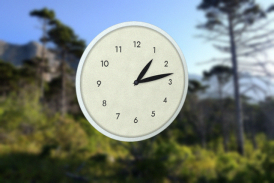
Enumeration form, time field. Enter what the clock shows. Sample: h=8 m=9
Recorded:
h=1 m=13
